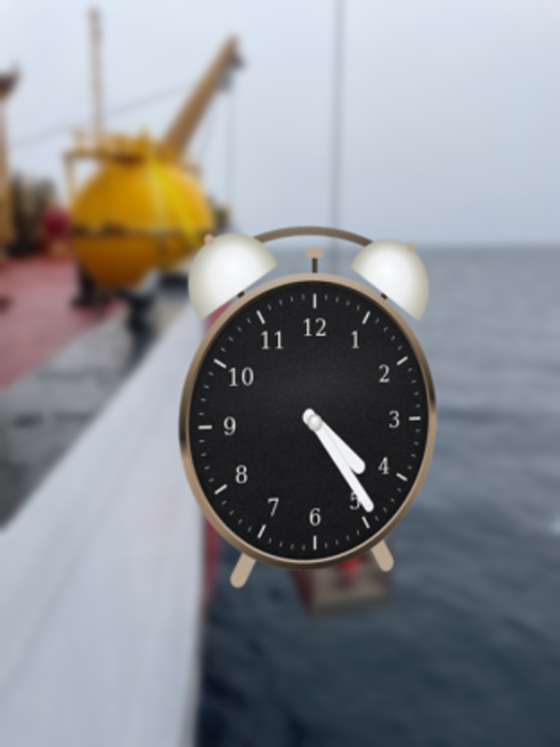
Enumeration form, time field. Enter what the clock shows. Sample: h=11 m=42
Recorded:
h=4 m=24
